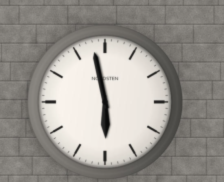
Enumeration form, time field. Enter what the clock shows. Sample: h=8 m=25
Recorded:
h=5 m=58
